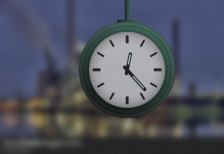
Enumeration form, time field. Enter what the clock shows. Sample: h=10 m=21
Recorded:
h=12 m=23
